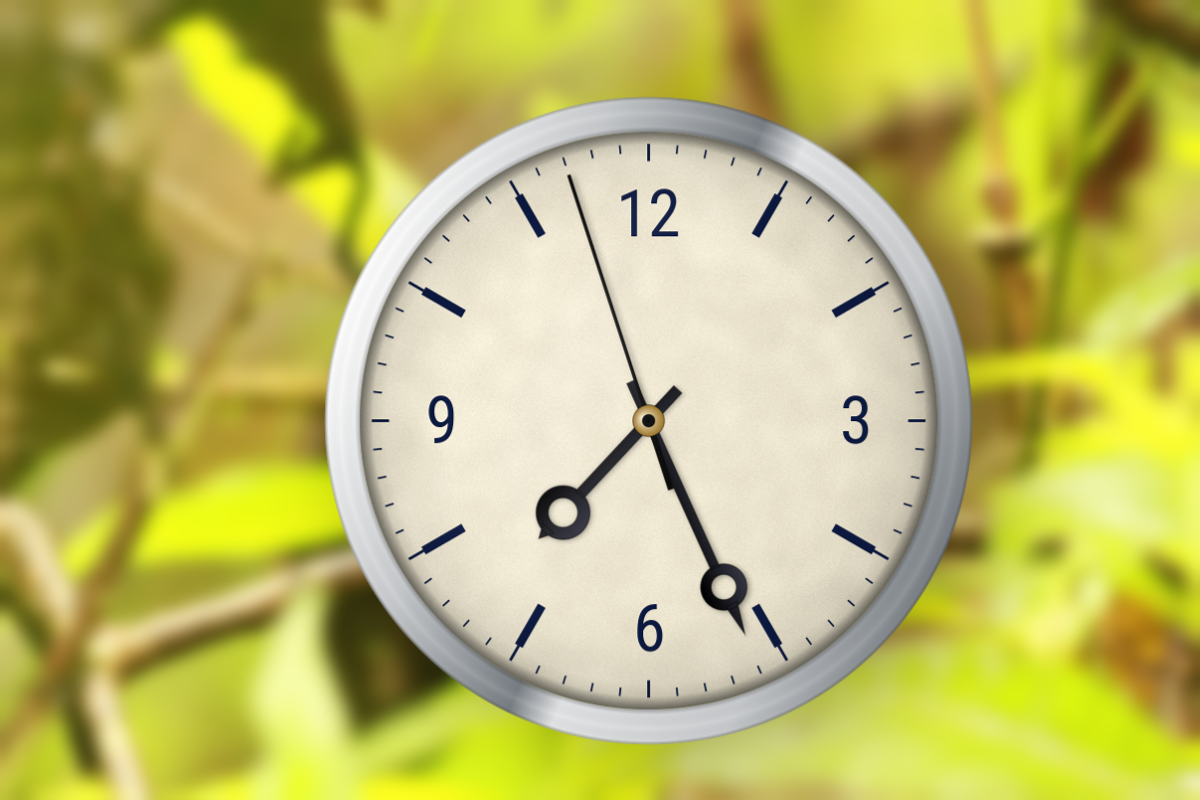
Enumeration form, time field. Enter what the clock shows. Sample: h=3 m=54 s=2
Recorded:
h=7 m=25 s=57
